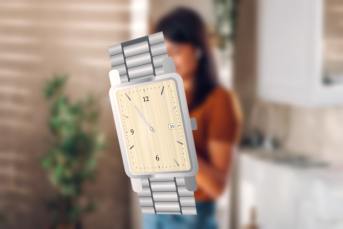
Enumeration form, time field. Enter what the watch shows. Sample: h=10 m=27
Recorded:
h=10 m=55
